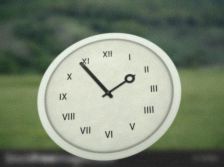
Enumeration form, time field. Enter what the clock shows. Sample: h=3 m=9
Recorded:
h=1 m=54
